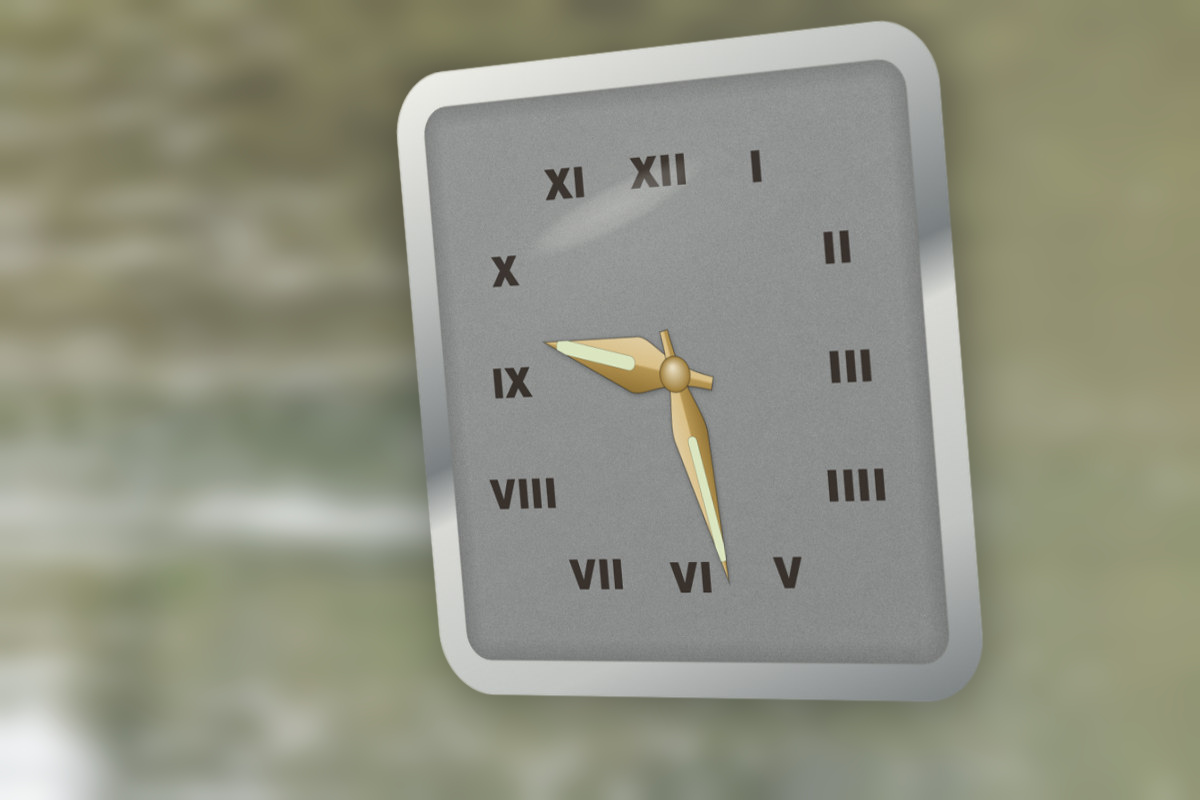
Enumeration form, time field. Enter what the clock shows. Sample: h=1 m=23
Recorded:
h=9 m=28
